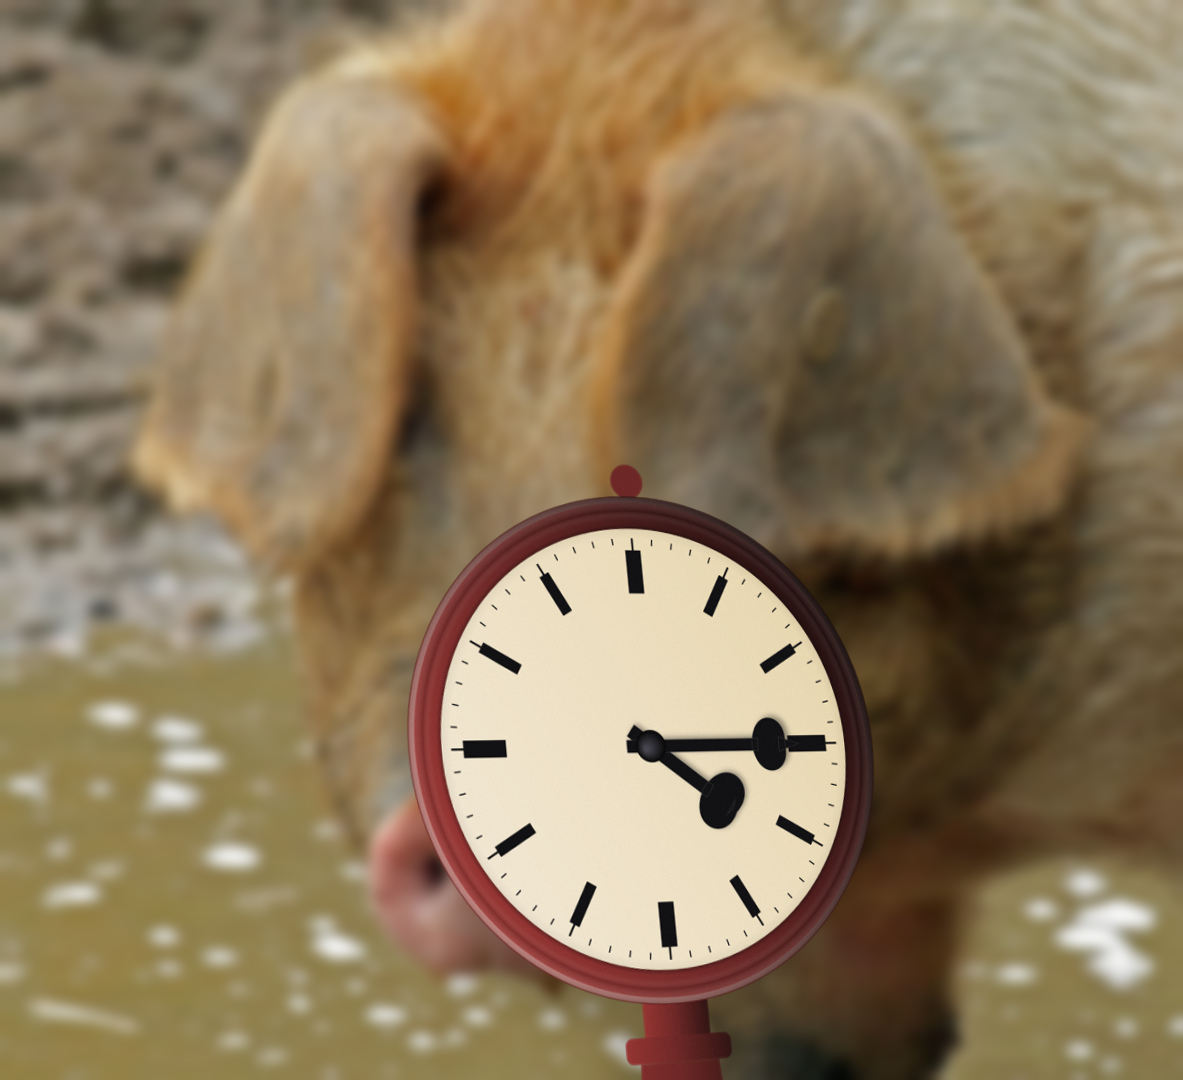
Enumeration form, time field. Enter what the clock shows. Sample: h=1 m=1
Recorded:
h=4 m=15
